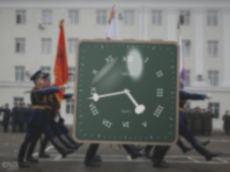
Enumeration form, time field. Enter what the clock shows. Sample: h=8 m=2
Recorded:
h=4 m=43
